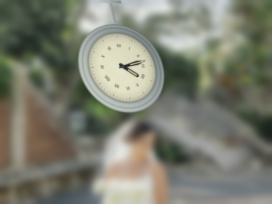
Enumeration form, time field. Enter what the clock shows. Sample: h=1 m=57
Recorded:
h=4 m=13
